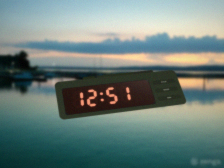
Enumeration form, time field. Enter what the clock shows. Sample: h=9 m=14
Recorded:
h=12 m=51
